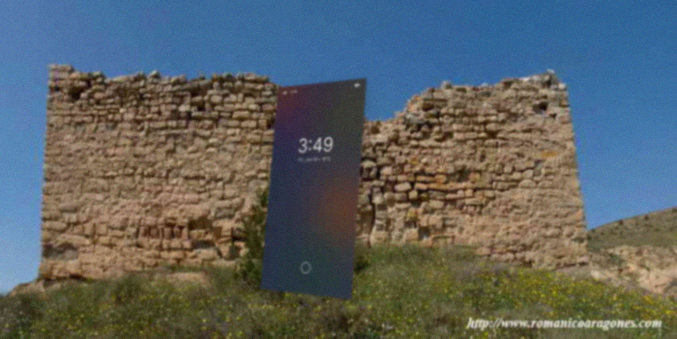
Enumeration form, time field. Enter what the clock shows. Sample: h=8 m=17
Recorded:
h=3 m=49
